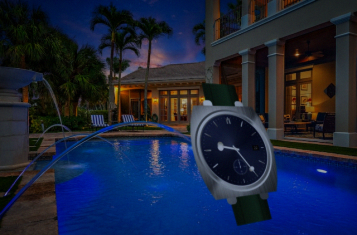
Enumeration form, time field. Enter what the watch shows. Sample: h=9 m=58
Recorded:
h=9 m=25
